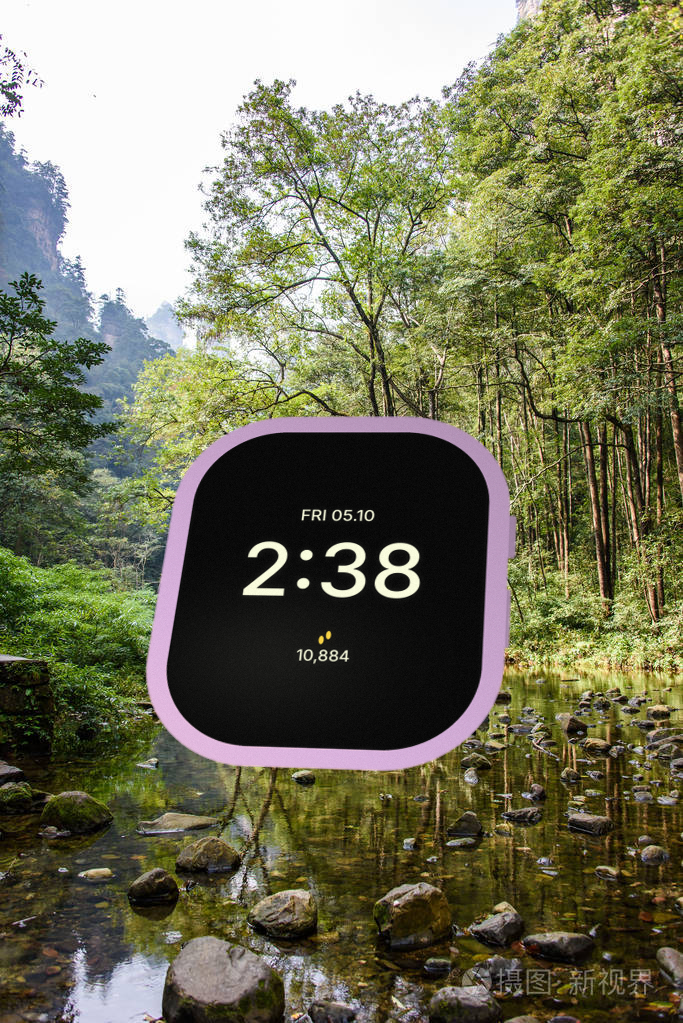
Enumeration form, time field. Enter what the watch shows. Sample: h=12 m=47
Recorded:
h=2 m=38
